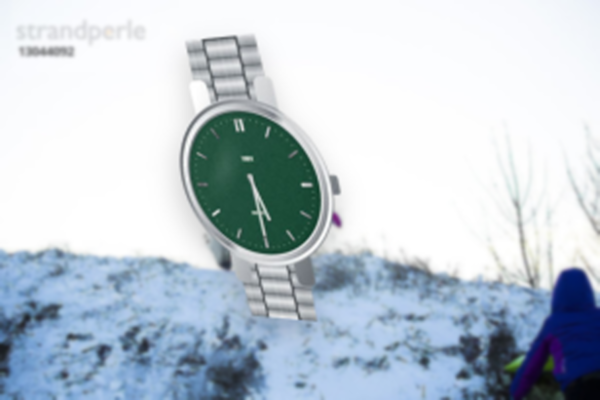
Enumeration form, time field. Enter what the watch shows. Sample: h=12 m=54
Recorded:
h=5 m=30
